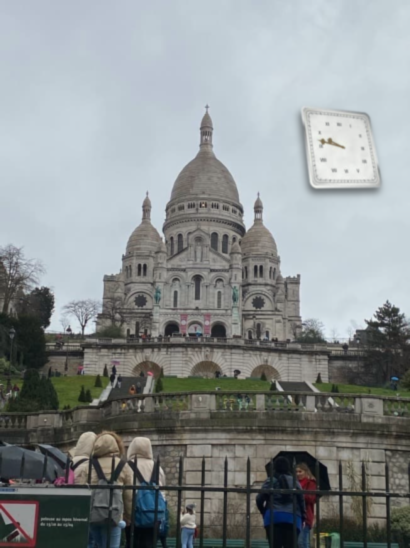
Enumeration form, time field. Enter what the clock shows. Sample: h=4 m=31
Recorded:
h=9 m=47
